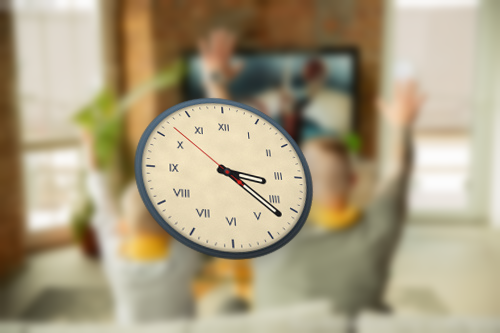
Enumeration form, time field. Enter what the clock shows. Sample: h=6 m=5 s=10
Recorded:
h=3 m=21 s=52
